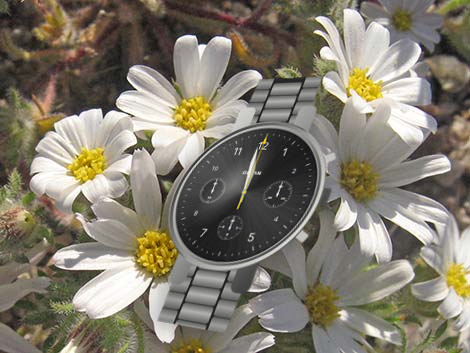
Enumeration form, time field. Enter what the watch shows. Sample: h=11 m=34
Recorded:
h=11 m=59
